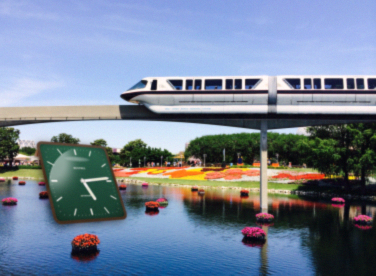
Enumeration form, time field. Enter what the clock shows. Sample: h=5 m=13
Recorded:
h=5 m=14
